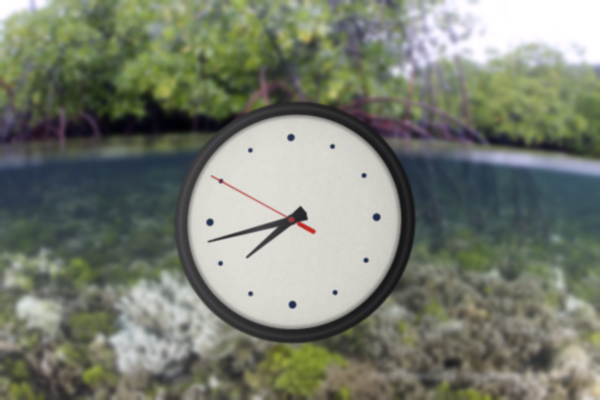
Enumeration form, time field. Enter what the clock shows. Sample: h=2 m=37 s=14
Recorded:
h=7 m=42 s=50
